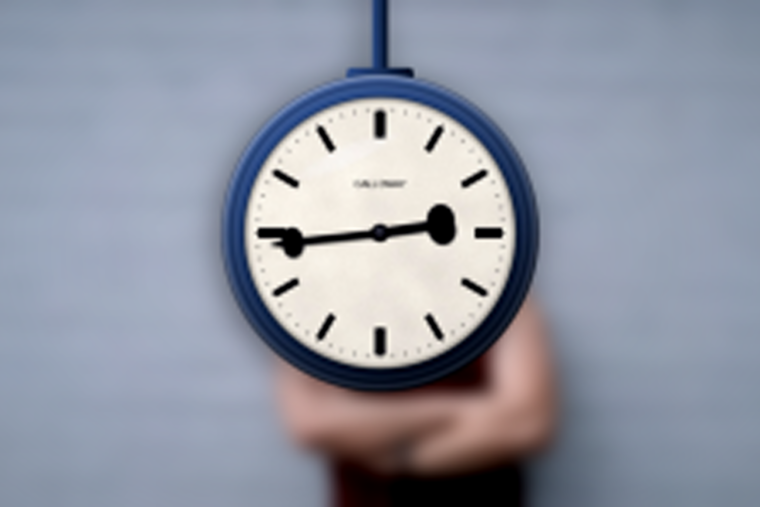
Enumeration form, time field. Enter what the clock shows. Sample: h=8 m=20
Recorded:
h=2 m=44
